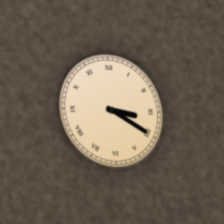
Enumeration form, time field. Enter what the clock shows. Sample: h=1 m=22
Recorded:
h=3 m=20
